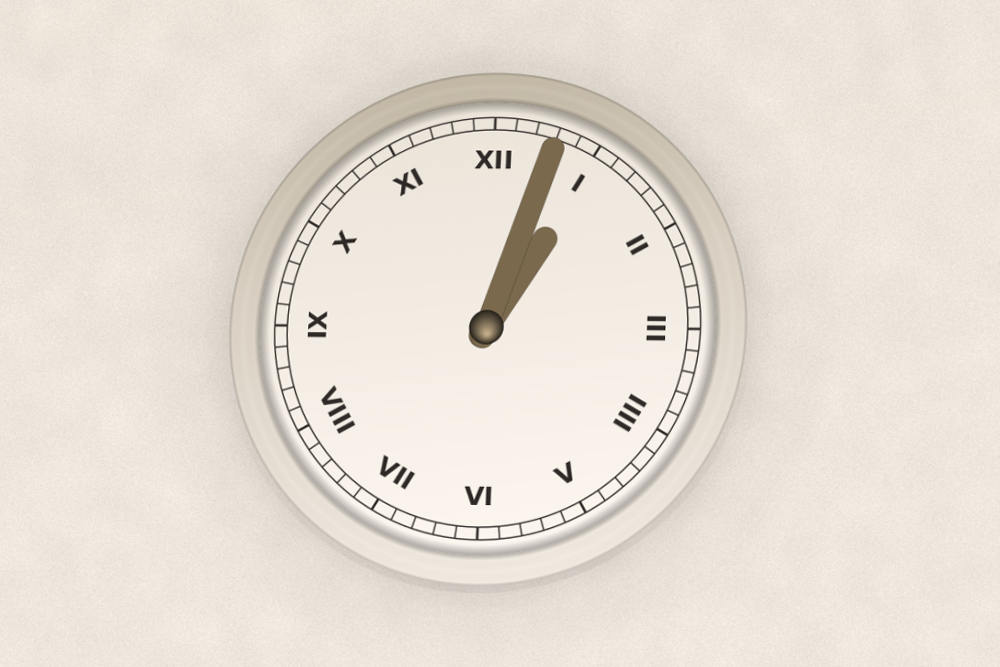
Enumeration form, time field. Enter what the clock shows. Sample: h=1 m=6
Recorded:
h=1 m=3
